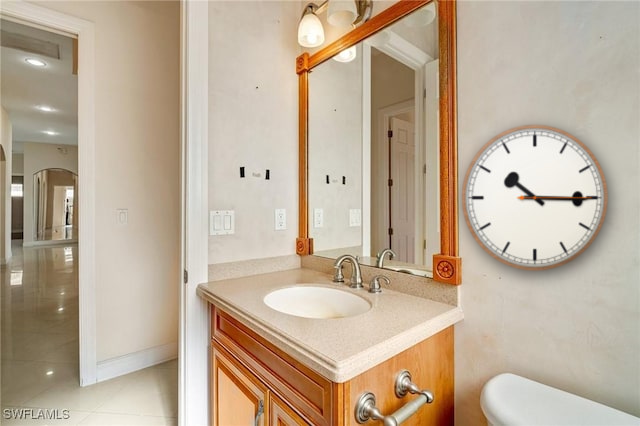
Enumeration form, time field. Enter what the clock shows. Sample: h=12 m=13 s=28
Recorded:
h=10 m=15 s=15
